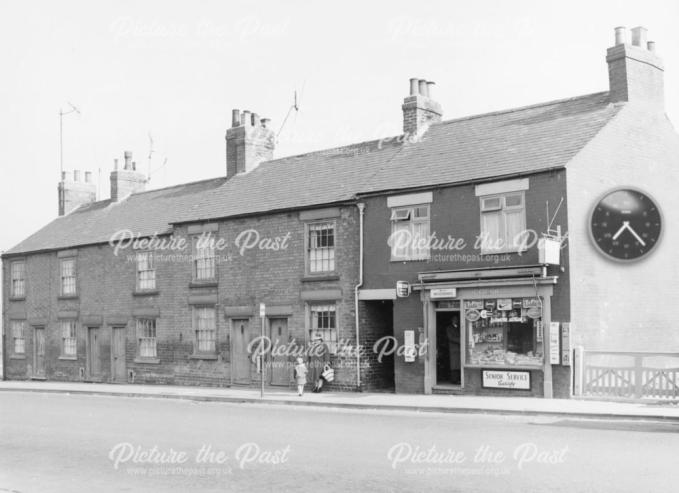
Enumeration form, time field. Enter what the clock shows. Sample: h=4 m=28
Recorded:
h=7 m=23
